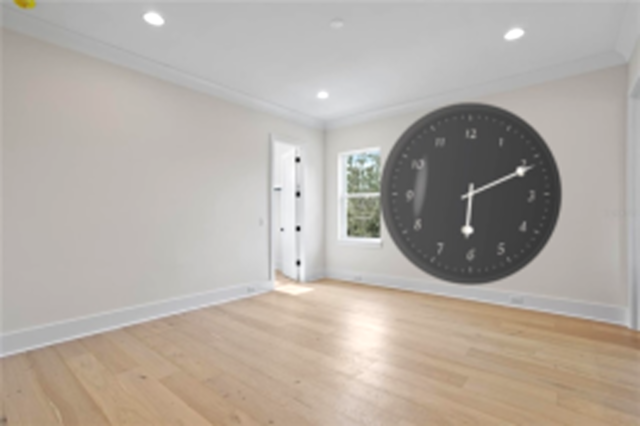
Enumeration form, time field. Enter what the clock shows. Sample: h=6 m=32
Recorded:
h=6 m=11
